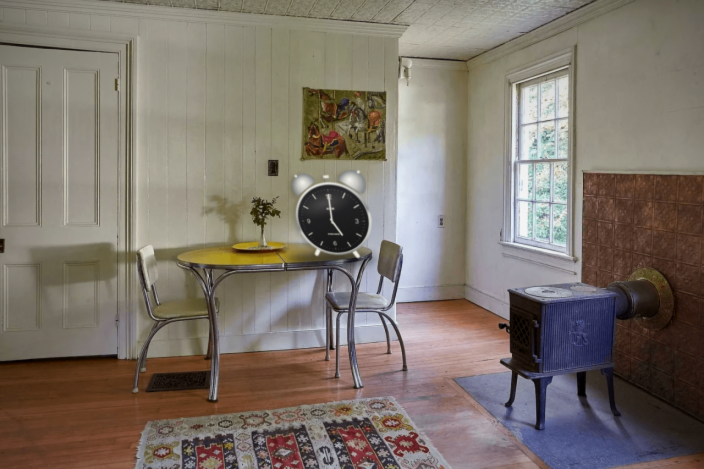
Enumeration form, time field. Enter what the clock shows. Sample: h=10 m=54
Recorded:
h=5 m=0
